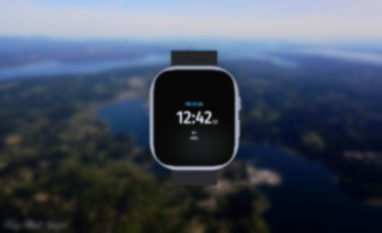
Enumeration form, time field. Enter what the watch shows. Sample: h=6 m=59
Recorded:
h=12 m=42
